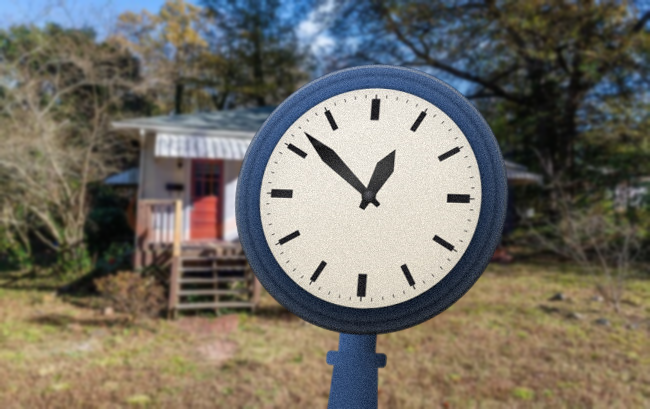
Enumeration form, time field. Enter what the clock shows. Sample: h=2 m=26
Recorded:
h=12 m=52
